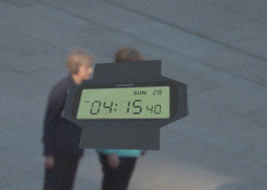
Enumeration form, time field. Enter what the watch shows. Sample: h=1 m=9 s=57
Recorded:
h=4 m=15 s=40
